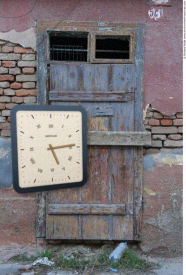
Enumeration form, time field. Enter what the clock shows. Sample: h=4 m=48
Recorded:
h=5 m=14
